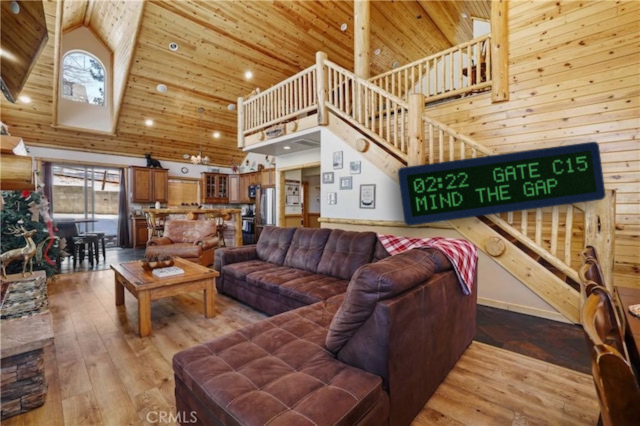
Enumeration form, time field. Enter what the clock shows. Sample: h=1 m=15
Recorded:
h=2 m=22
